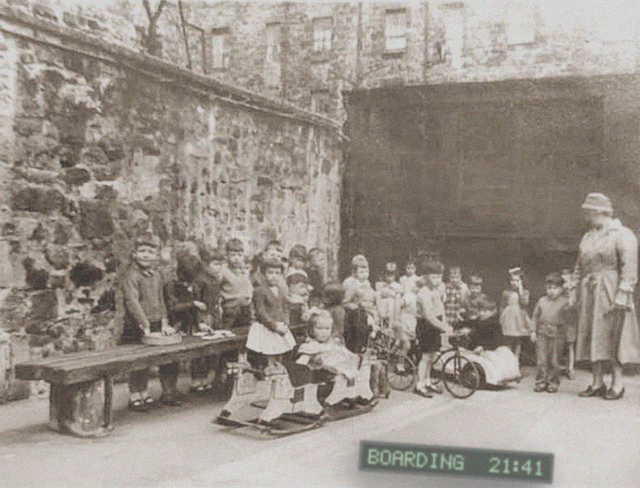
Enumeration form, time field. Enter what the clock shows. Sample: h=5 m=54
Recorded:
h=21 m=41
